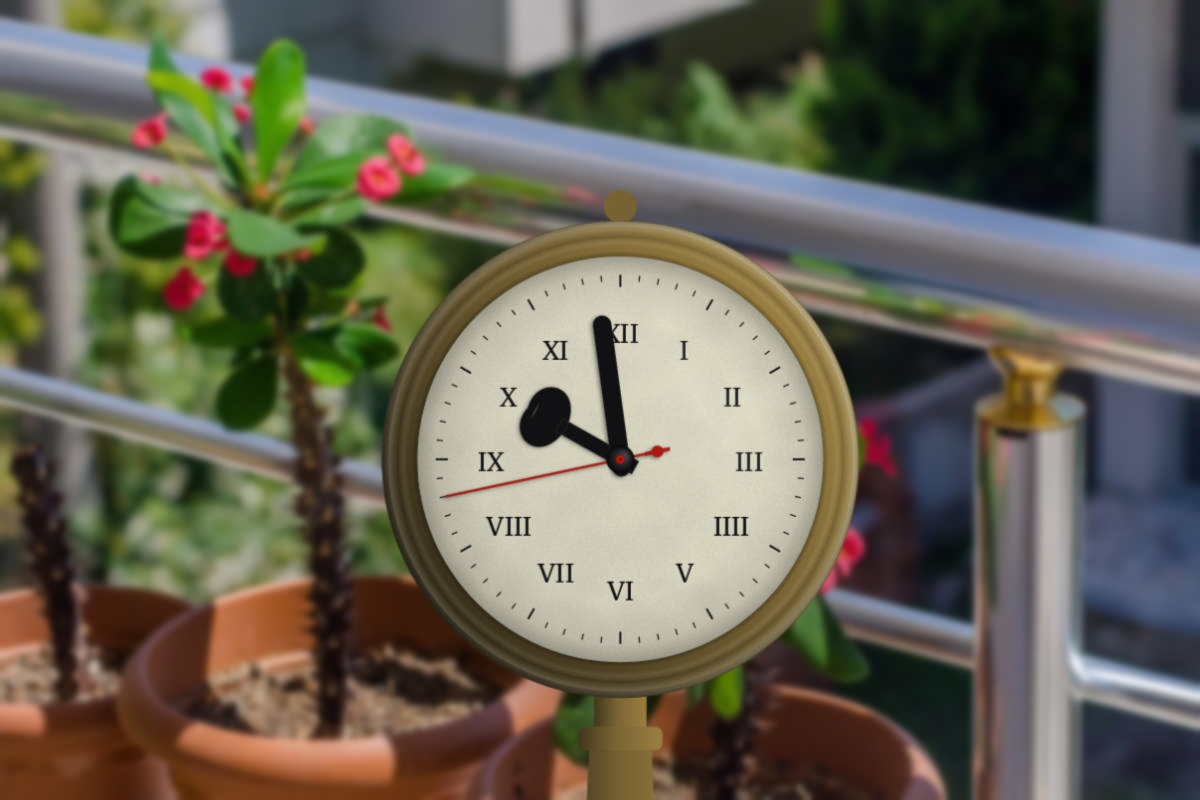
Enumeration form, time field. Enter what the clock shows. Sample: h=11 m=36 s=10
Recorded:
h=9 m=58 s=43
